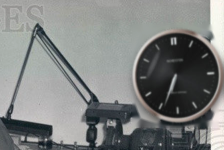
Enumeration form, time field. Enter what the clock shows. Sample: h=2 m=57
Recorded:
h=6 m=34
